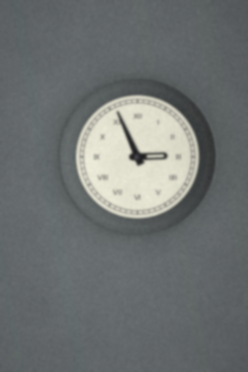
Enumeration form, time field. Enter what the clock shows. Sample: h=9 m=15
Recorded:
h=2 m=56
